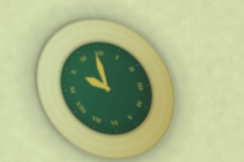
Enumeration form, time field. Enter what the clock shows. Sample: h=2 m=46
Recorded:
h=9 m=59
